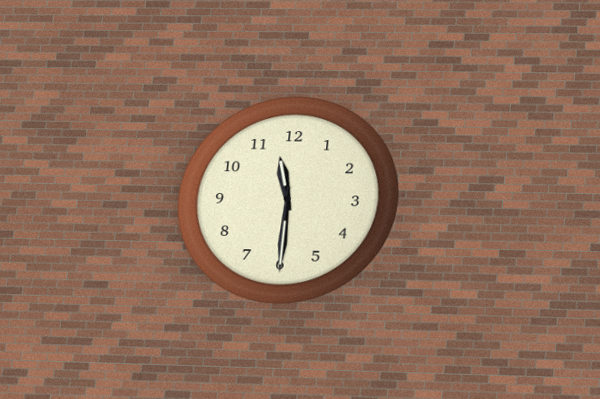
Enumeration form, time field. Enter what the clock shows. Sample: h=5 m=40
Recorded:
h=11 m=30
